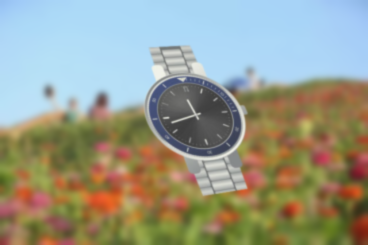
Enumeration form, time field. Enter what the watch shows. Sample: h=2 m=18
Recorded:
h=11 m=43
